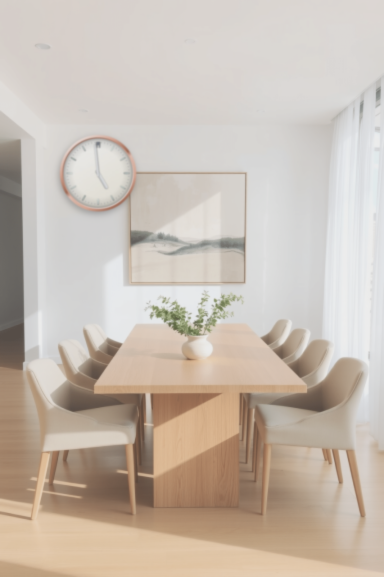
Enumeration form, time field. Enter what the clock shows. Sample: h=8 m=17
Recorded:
h=4 m=59
